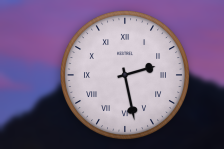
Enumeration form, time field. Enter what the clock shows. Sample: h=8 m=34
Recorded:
h=2 m=28
